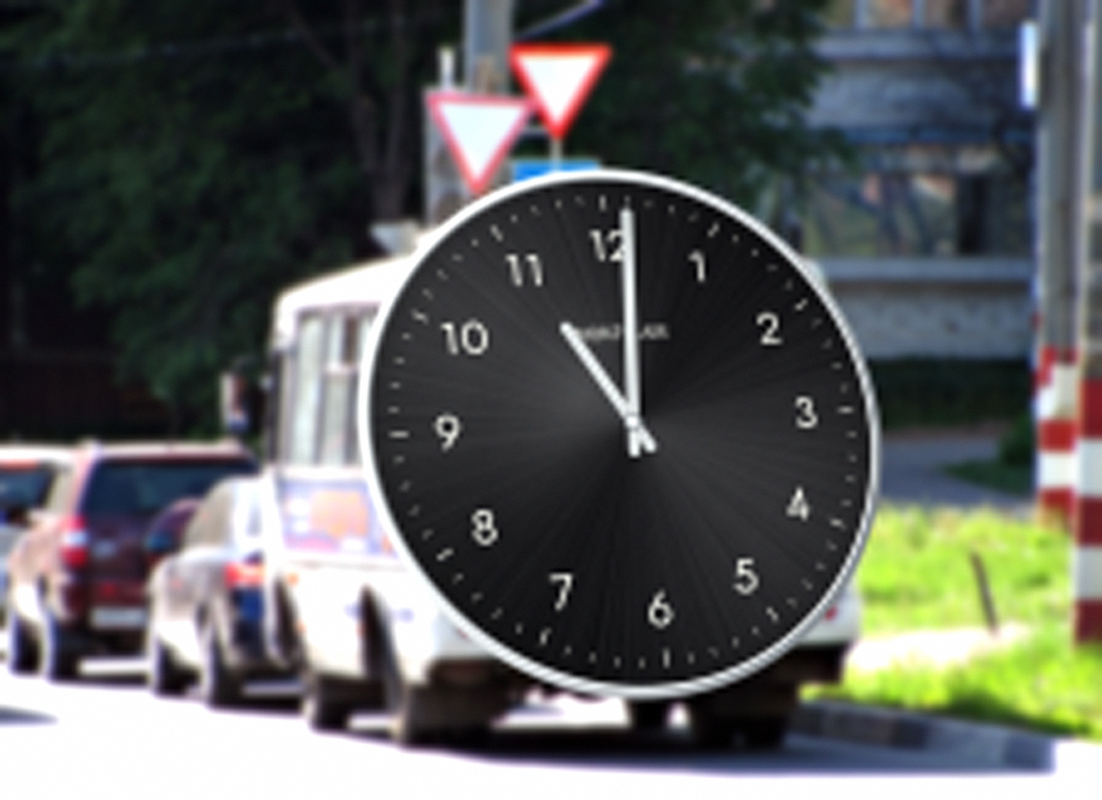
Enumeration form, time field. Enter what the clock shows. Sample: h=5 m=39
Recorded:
h=11 m=1
